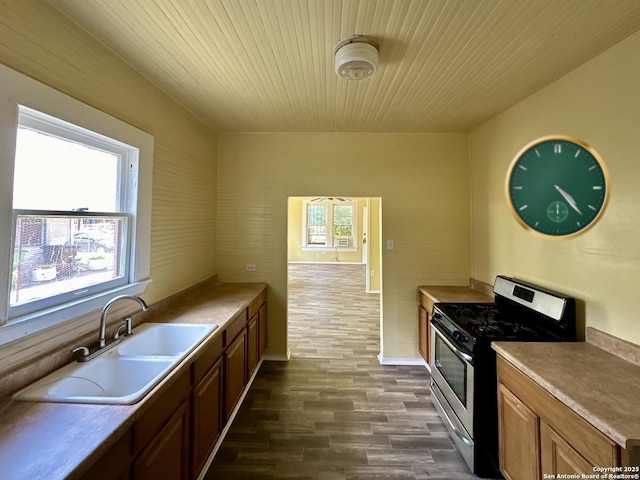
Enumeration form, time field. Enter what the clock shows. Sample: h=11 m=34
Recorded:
h=4 m=23
